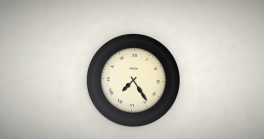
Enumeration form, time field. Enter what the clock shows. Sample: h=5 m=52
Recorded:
h=7 m=24
